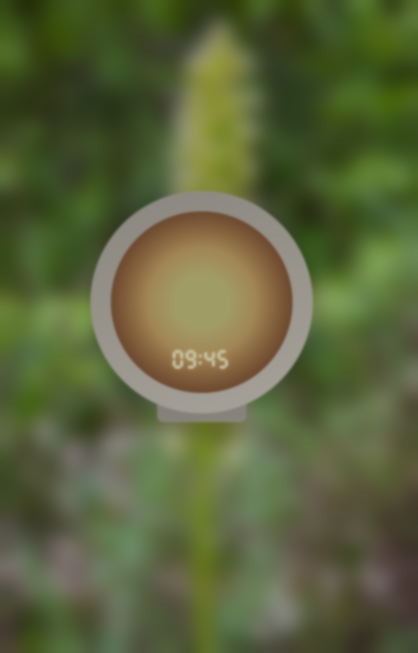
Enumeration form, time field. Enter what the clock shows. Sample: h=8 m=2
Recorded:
h=9 m=45
